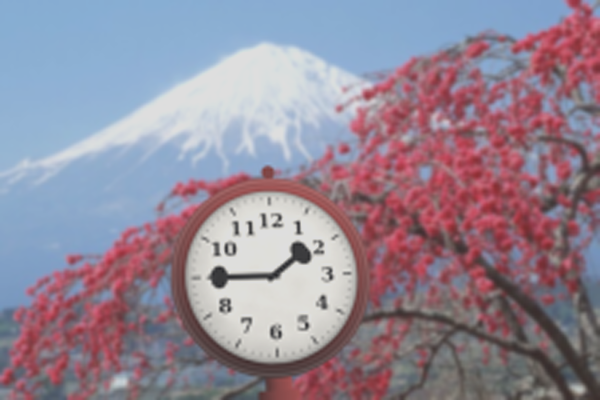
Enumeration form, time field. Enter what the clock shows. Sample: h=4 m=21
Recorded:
h=1 m=45
